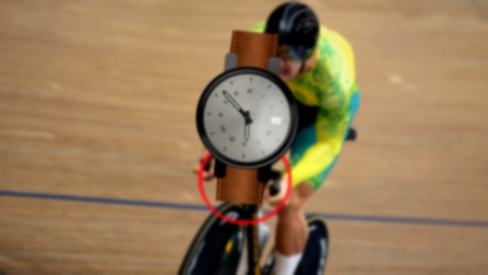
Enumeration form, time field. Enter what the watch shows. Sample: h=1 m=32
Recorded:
h=5 m=52
